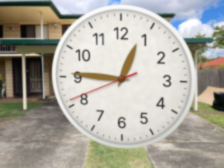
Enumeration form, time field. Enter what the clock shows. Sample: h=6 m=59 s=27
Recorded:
h=12 m=45 s=41
